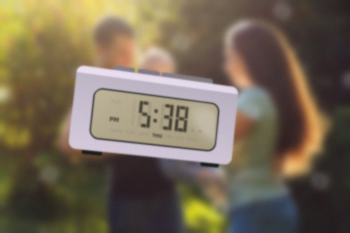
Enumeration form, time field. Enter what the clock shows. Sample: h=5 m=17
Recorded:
h=5 m=38
